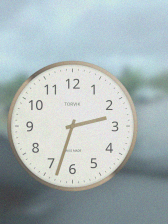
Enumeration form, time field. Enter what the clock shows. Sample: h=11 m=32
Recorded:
h=2 m=33
